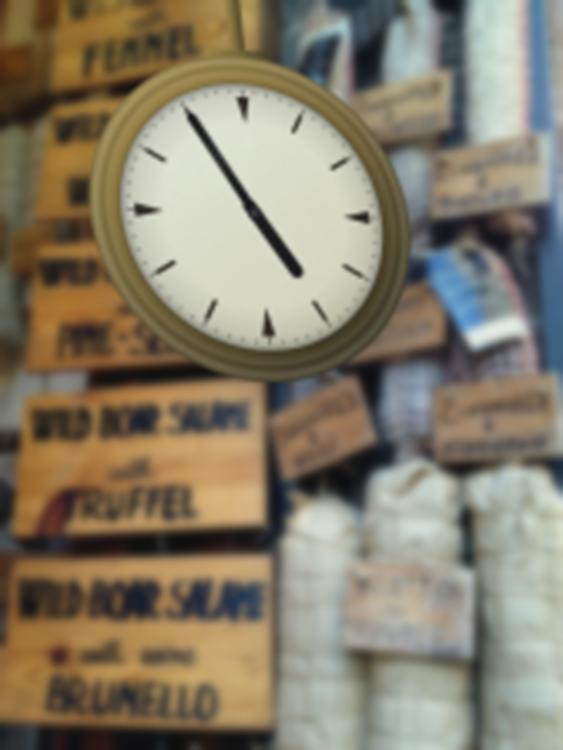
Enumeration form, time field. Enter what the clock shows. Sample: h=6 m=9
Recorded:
h=4 m=55
